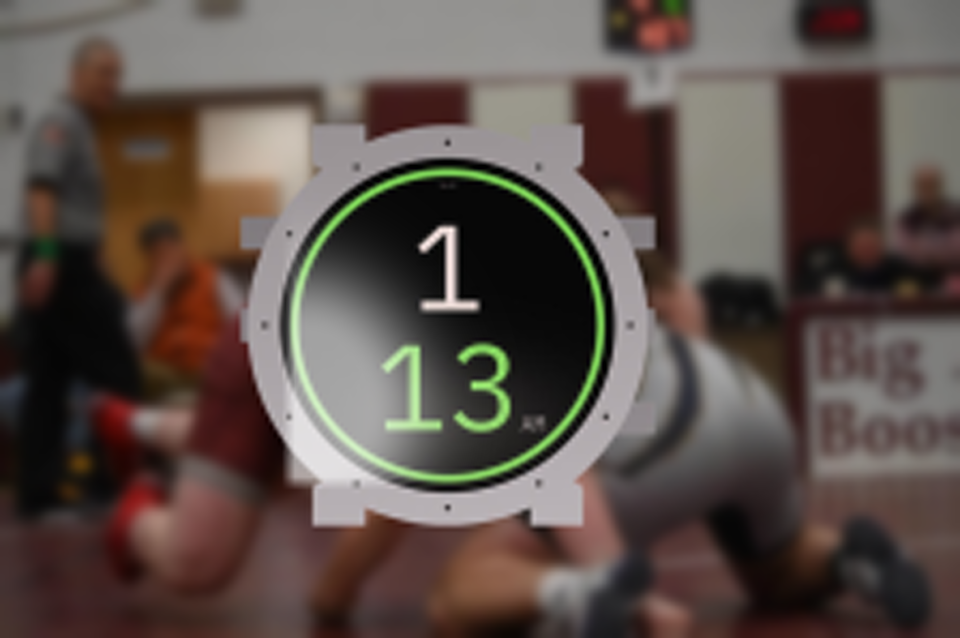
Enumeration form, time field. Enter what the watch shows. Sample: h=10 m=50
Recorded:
h=1 m=13
